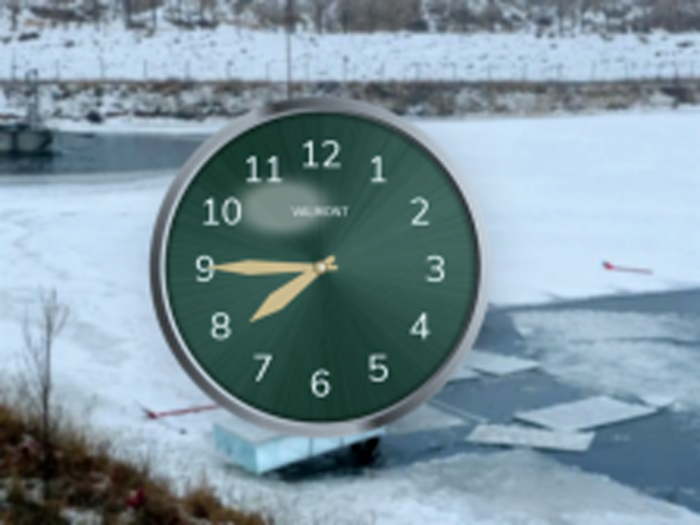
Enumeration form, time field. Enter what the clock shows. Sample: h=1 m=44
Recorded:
h=7 m=45
